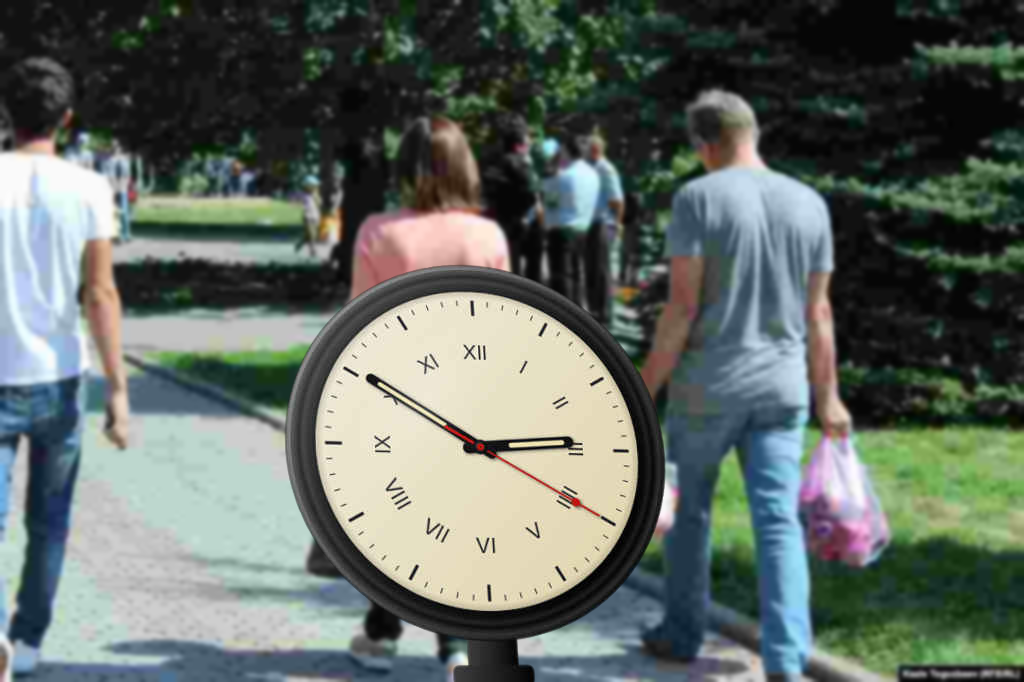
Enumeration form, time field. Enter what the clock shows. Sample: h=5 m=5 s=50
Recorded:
h=2 m=50 s=20
